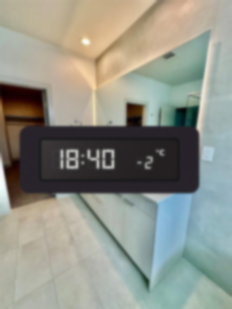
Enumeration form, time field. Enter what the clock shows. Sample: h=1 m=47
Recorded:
h=18 m=40
